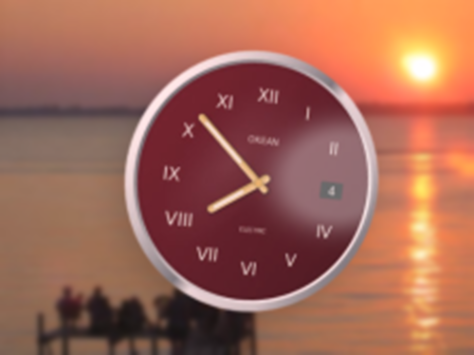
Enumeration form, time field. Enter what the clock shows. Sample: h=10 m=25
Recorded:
h=7 m=52
